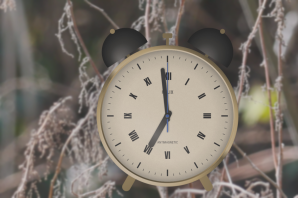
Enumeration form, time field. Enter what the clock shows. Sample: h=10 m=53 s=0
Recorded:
h=6 m=59 s=0
